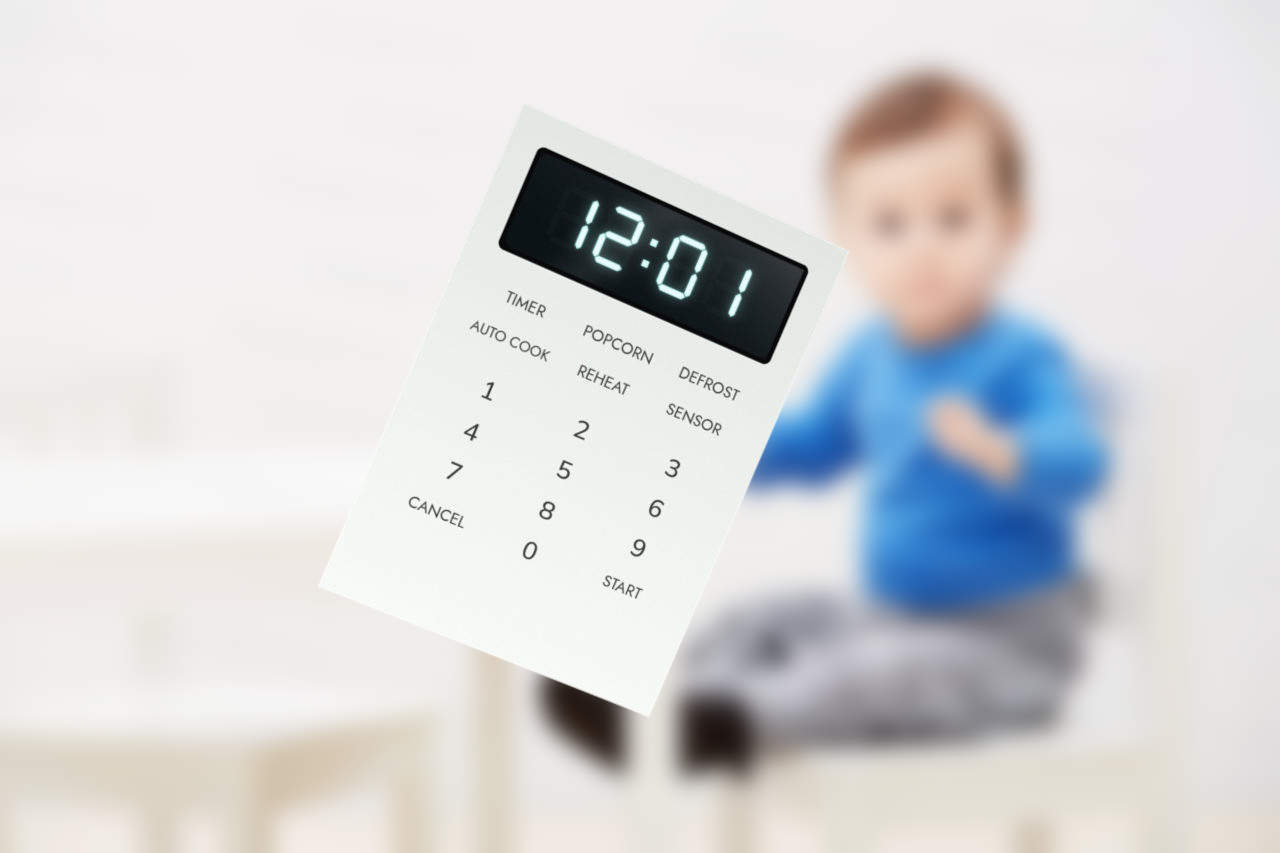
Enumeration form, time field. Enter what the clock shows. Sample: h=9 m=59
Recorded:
h=12 m=1
